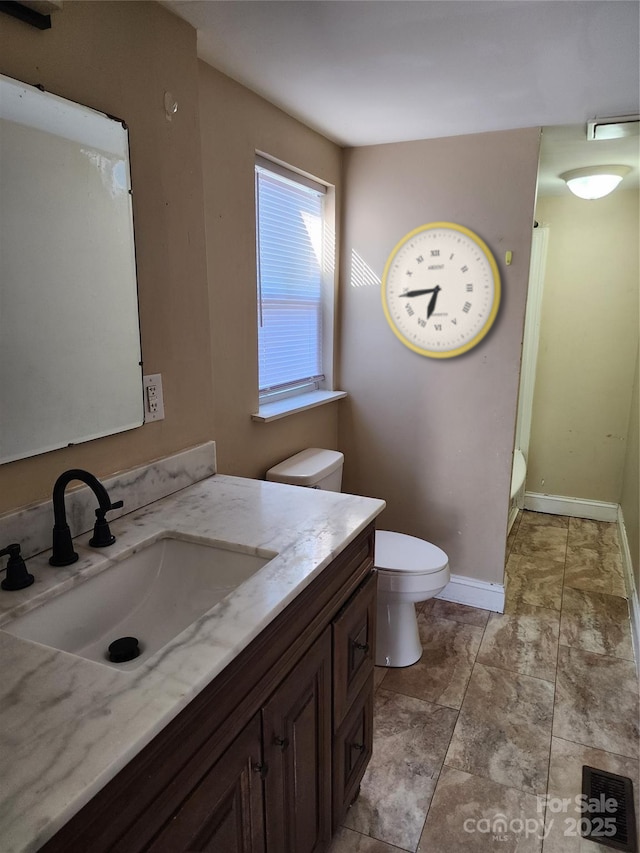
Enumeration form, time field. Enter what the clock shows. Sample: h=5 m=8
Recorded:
h=6 m=44
